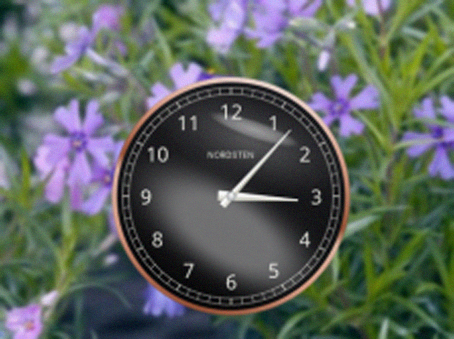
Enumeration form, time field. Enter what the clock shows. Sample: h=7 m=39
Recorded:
h=3 m=7
